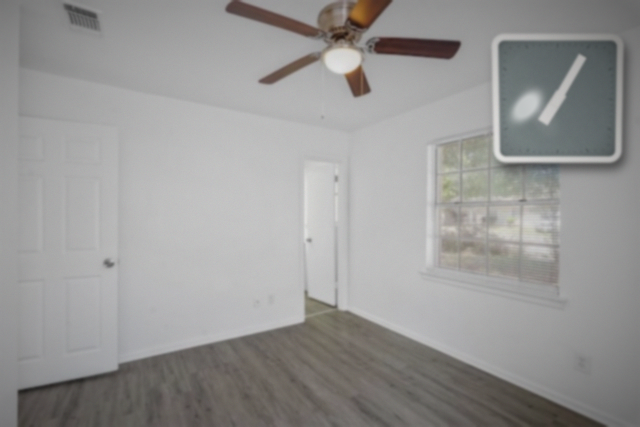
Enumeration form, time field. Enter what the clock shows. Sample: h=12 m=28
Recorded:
h=7 m=5
